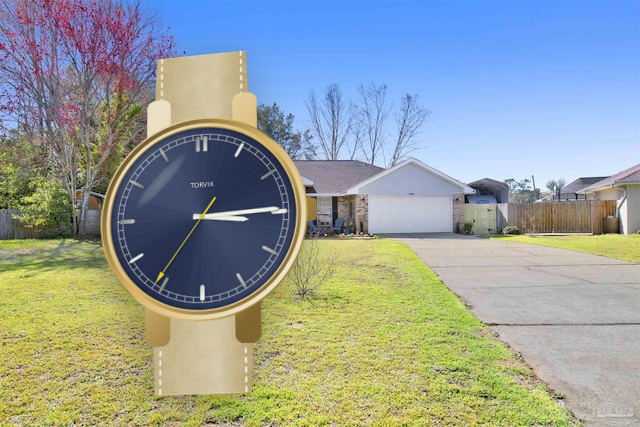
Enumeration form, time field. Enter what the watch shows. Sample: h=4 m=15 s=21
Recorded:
h=3 m=14 s=36
